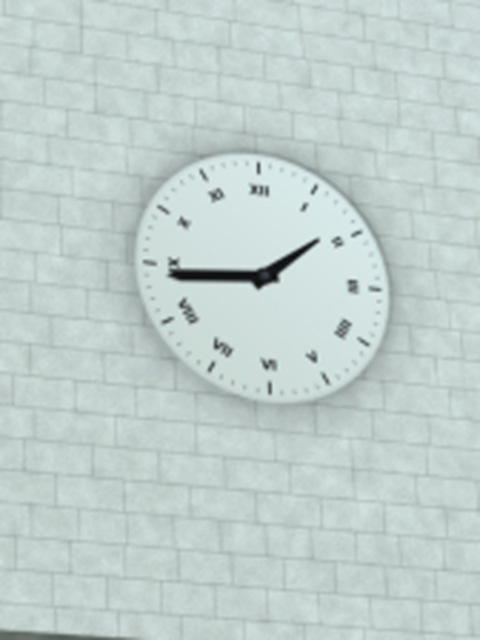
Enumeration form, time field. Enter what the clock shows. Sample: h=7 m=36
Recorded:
h=1 m=44
